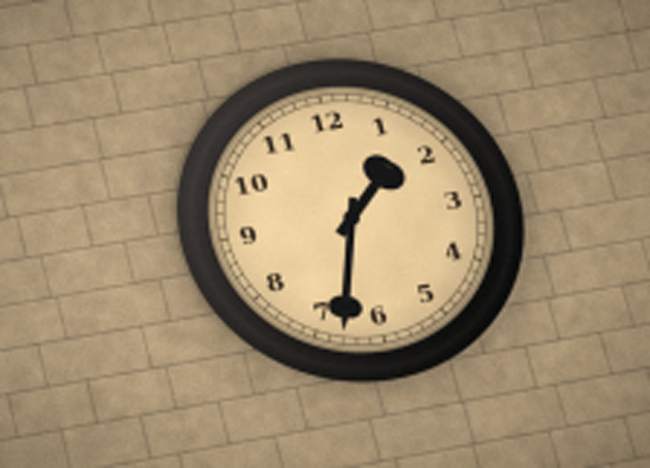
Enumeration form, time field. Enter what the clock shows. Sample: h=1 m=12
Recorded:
h=1 m=33
